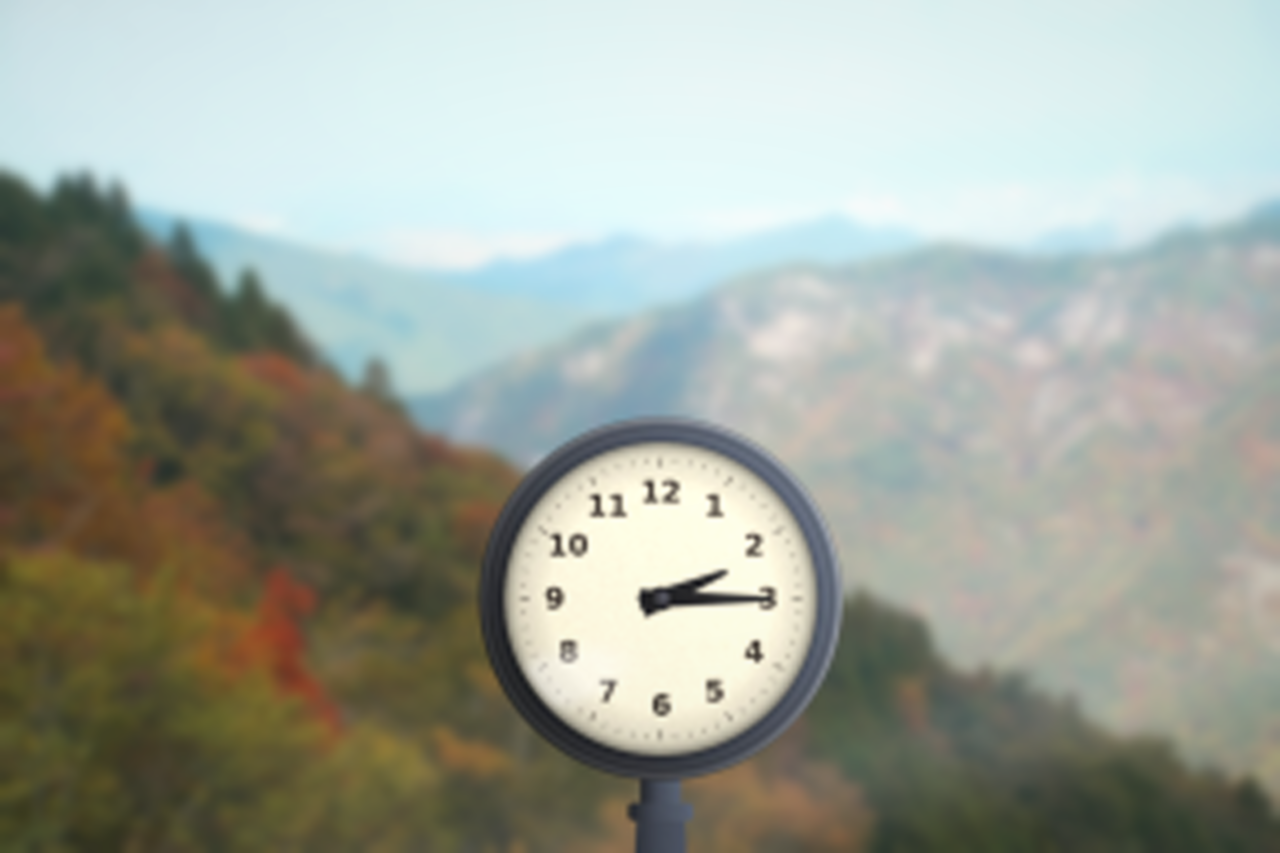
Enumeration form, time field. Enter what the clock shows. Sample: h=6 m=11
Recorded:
h=2 m=15
